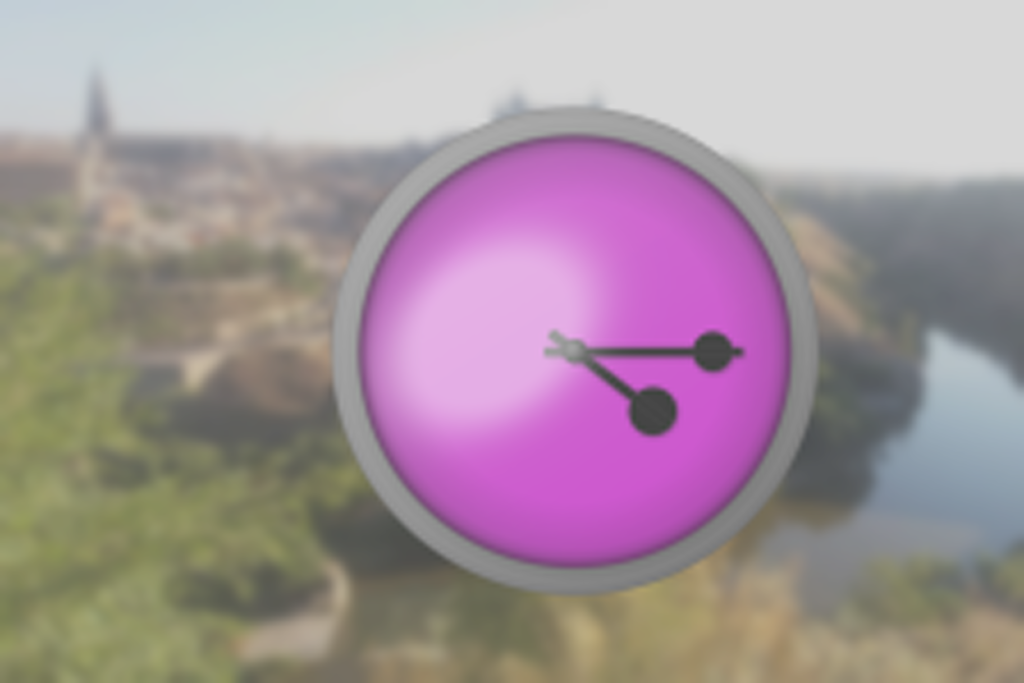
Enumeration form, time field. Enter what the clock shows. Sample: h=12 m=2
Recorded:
h=4 m=15
